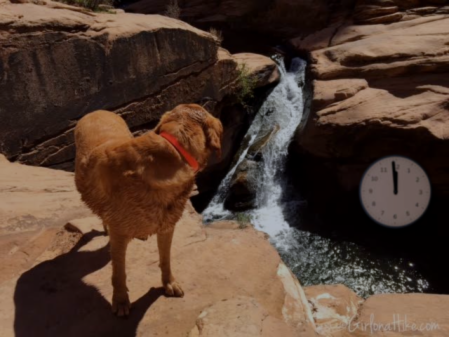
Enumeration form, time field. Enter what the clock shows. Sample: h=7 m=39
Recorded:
h=11 m=59
